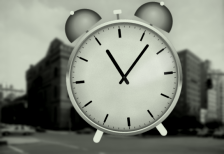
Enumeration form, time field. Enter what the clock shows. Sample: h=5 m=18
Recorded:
h=11 m=7
